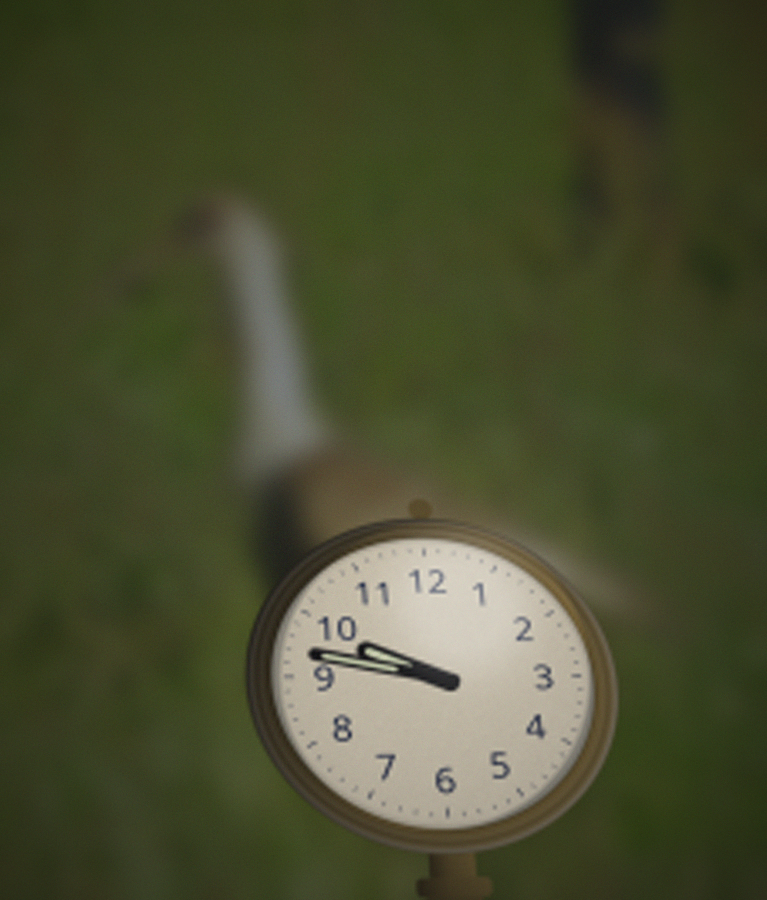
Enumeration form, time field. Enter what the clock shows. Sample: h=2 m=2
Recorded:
h=9 m=47
